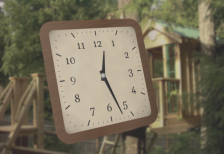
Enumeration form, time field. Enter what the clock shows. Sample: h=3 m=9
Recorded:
h=12 m=27
